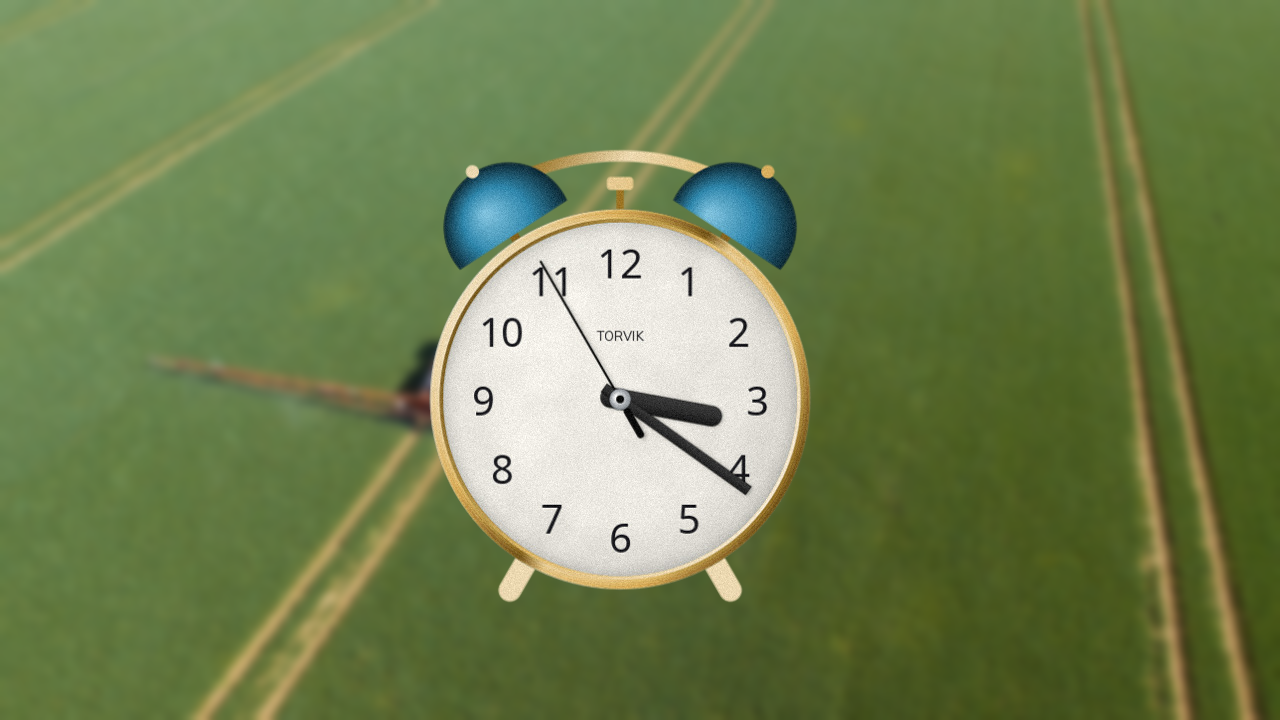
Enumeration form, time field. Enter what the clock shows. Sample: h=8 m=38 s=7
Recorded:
h=3 m=20 s=55
